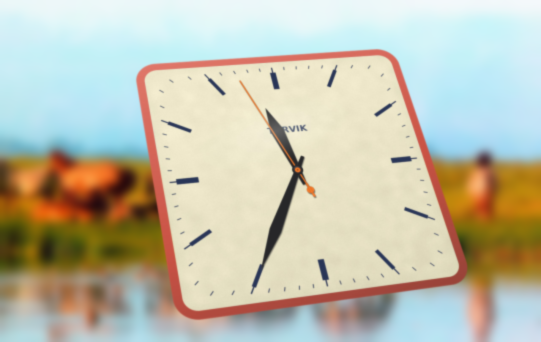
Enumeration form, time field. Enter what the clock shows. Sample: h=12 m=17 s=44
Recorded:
h=11 m=34 s=57
